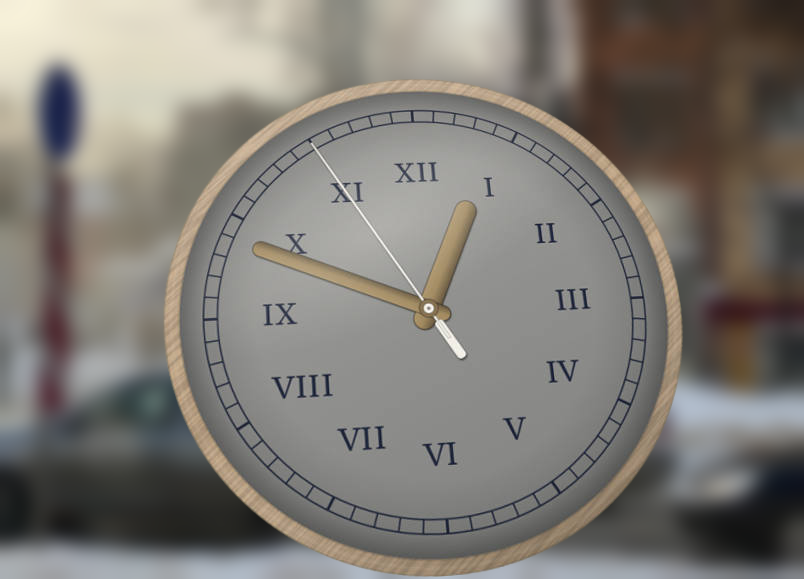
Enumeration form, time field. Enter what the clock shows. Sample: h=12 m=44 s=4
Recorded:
h=12 m=48 s=55
